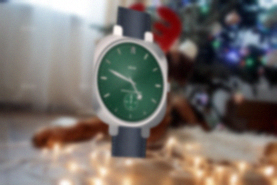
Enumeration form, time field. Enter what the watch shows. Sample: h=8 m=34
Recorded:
h=4 m=48
